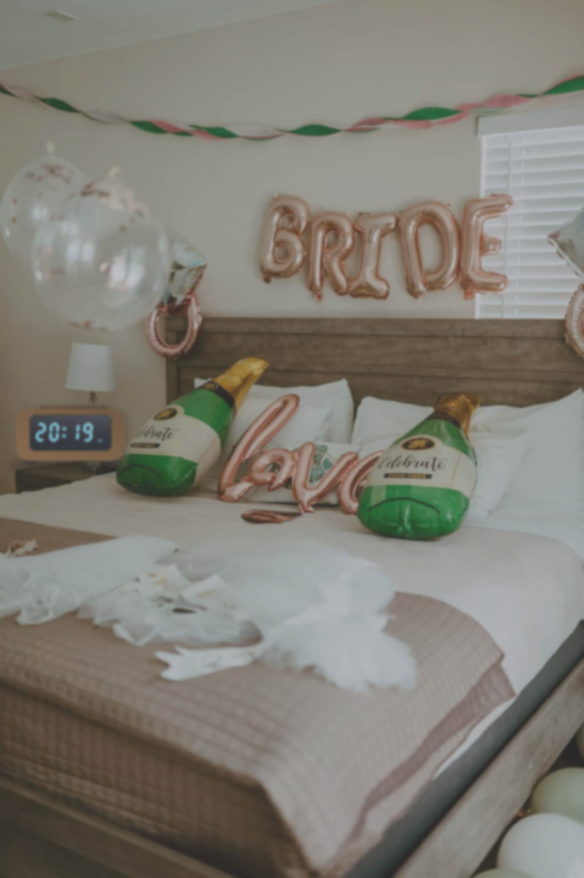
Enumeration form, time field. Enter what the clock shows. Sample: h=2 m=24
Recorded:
h=20 m=19
